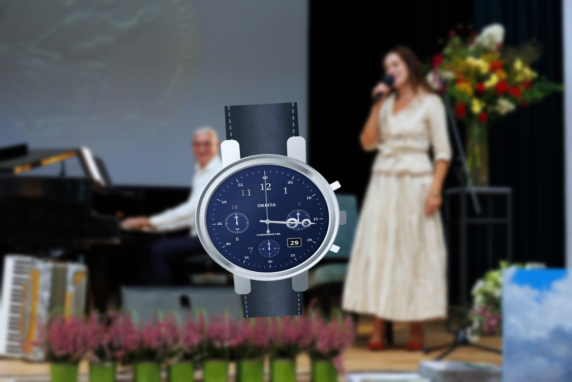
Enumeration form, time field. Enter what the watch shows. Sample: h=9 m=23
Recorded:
h=3 m=16
